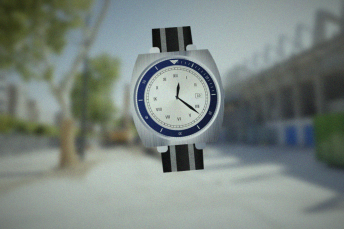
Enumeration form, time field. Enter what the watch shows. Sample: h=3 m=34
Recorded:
h=12 m=22
